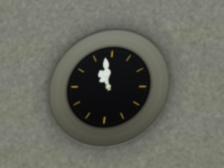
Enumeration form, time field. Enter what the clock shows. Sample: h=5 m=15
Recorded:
h=10 m=58
